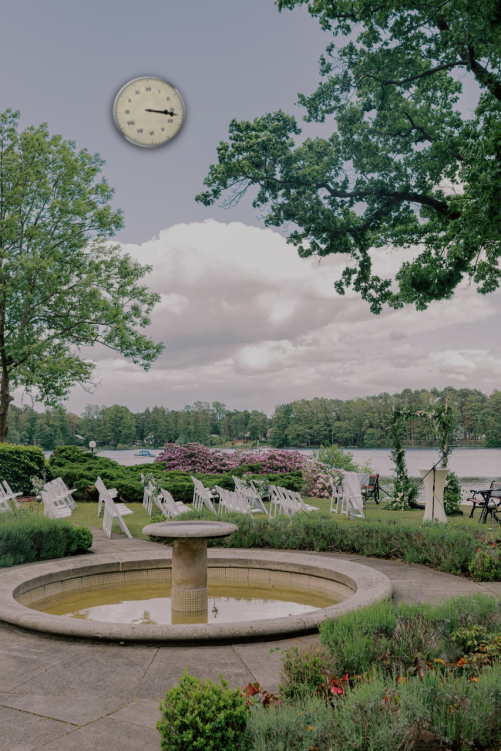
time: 3:17
